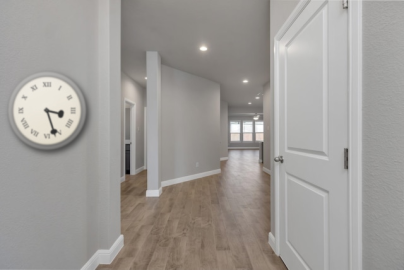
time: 3:27
